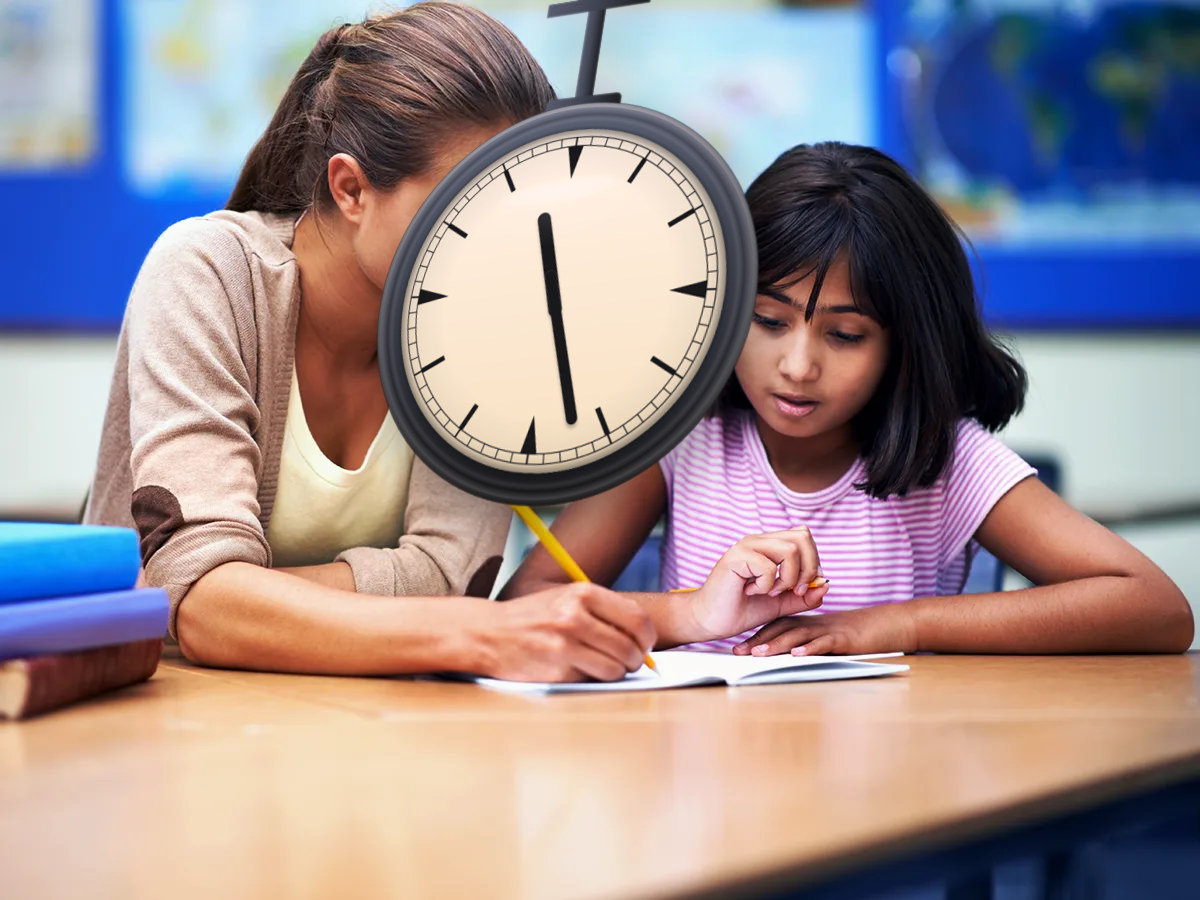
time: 11:27
